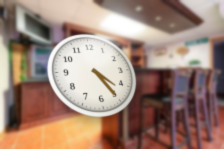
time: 4:25
